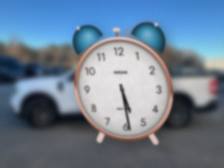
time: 5:29
